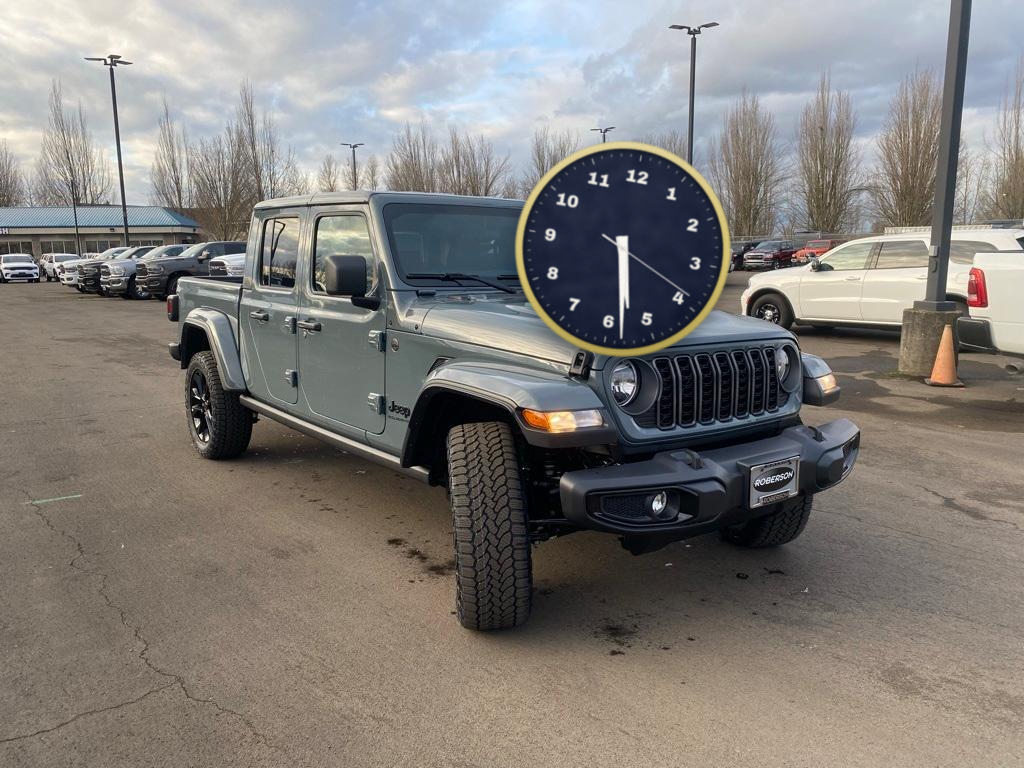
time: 5:28:19
